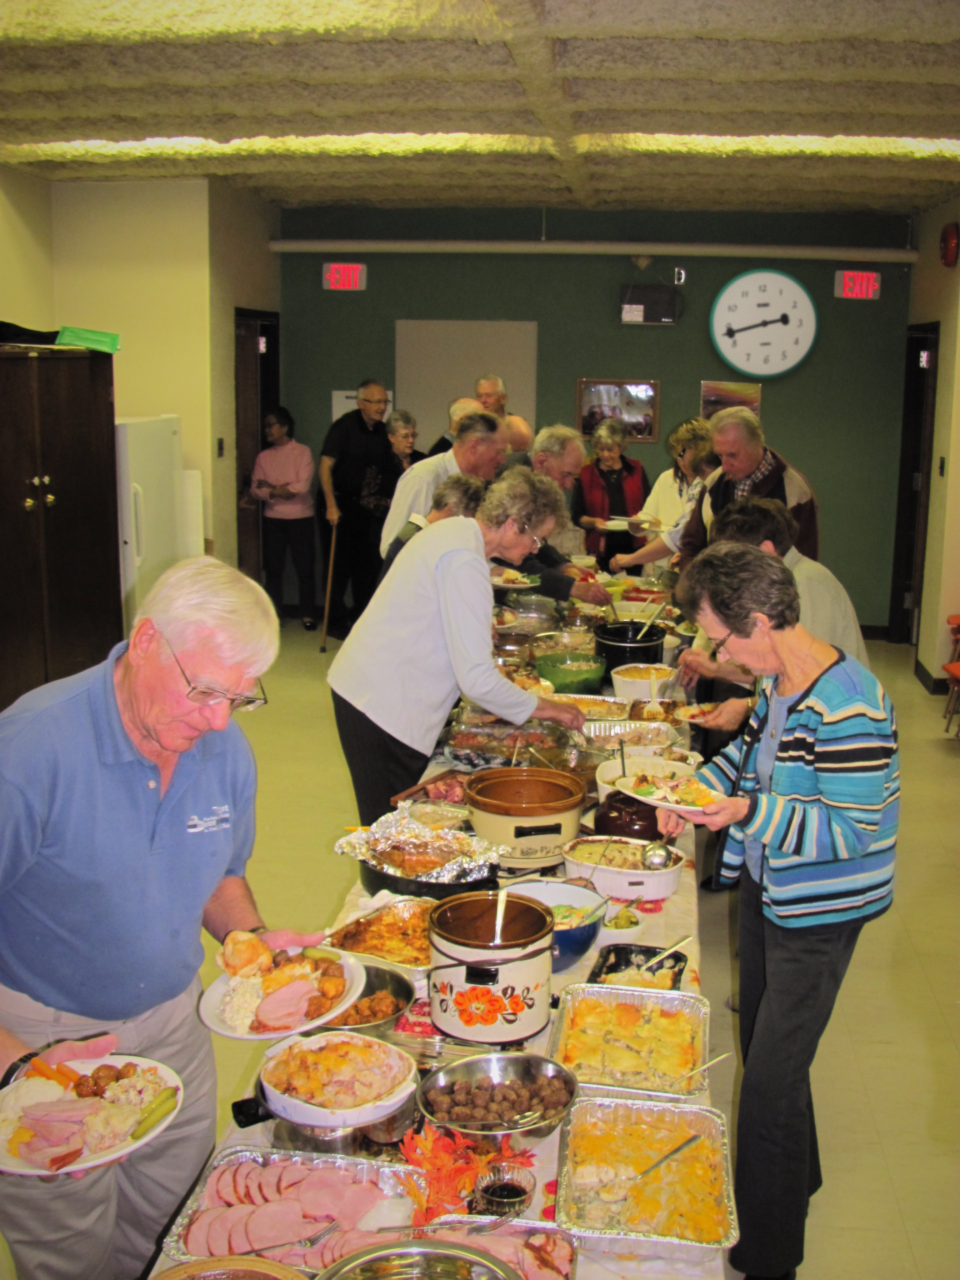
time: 2:43
